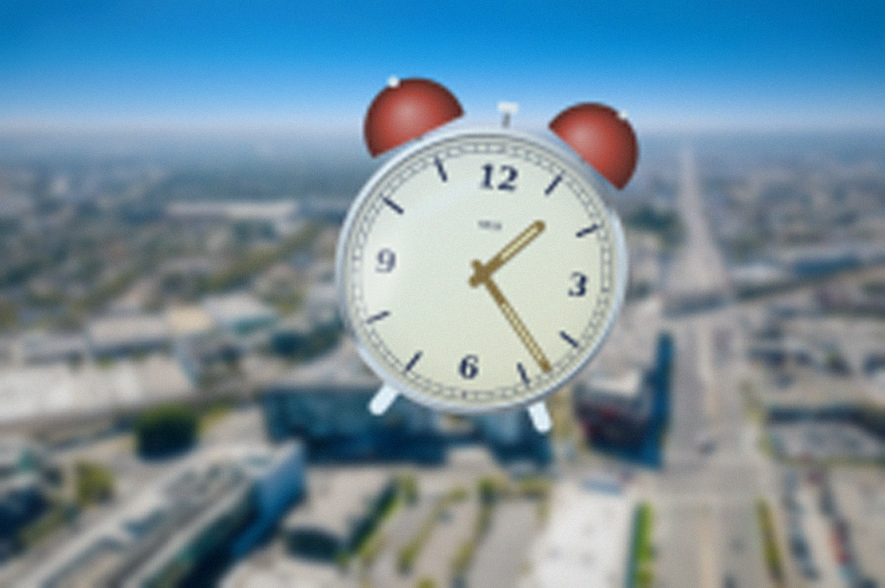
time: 1:23
